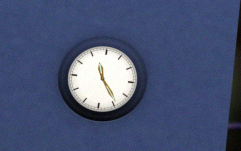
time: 11:24
